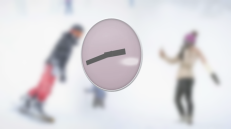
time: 2:42
